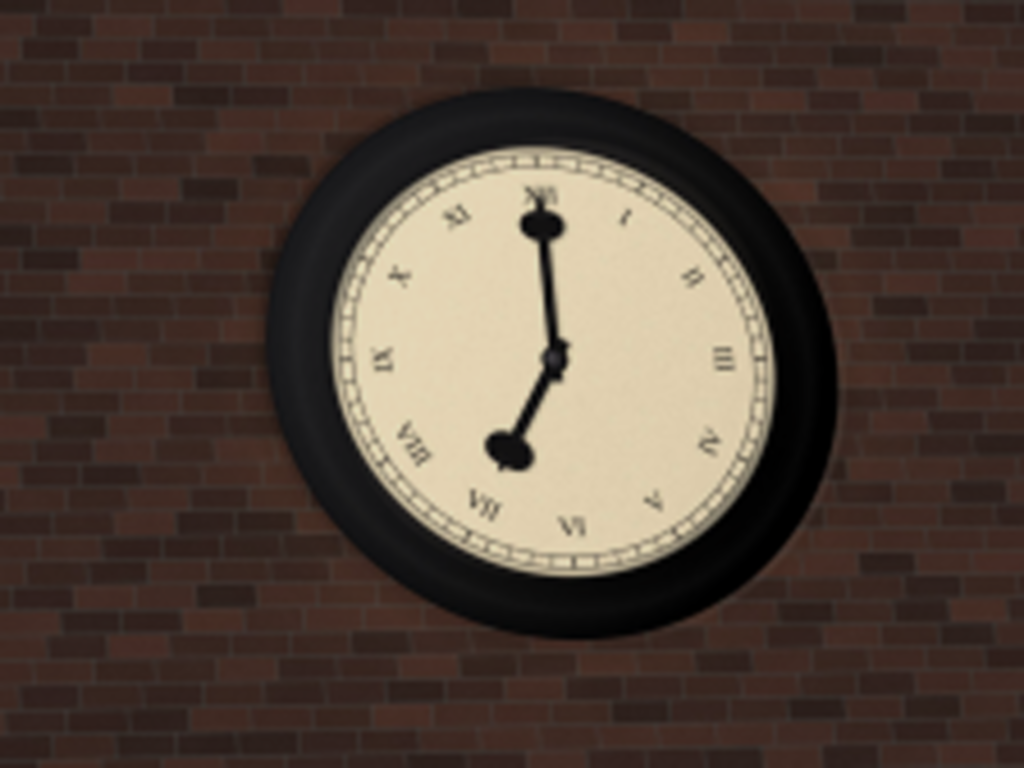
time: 7:00
